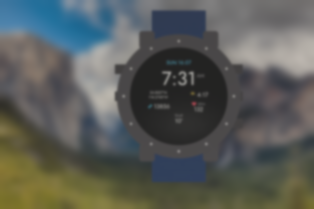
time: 7:31
